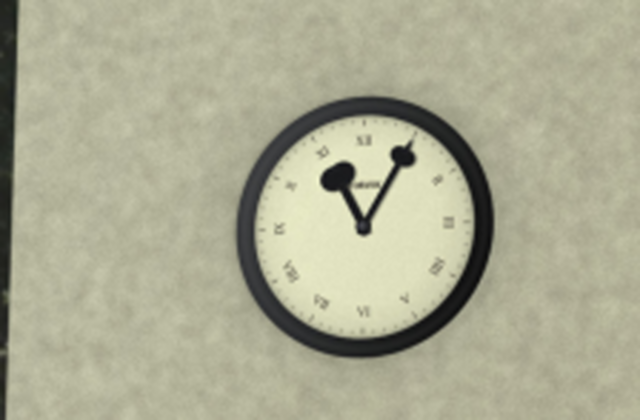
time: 11:05
